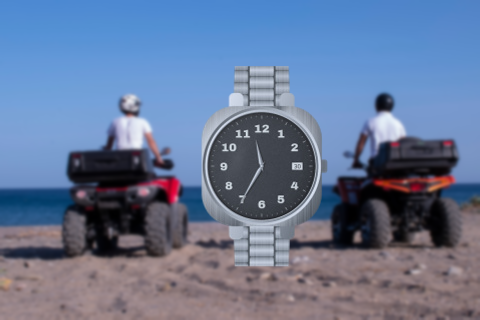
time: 11:35
